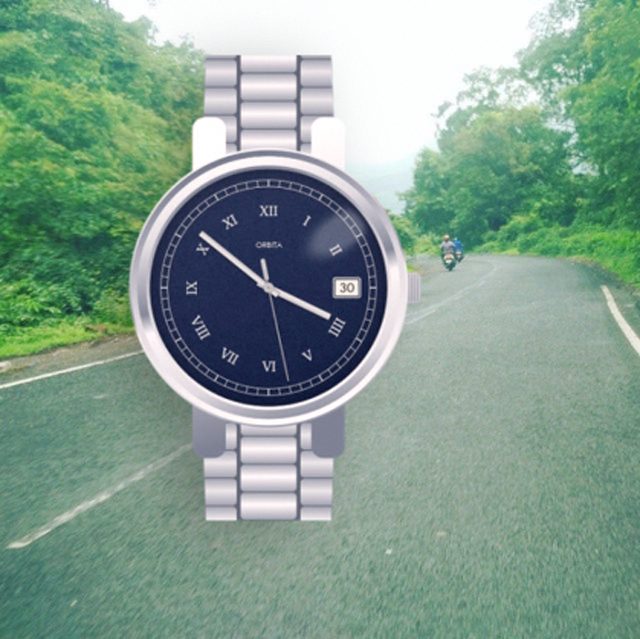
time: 3:51:28
